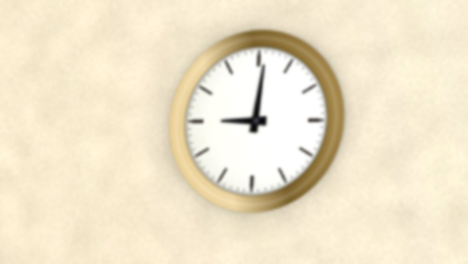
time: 9:01
